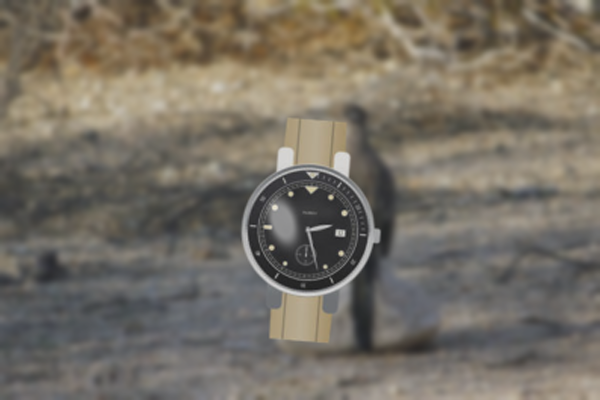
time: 2:27
